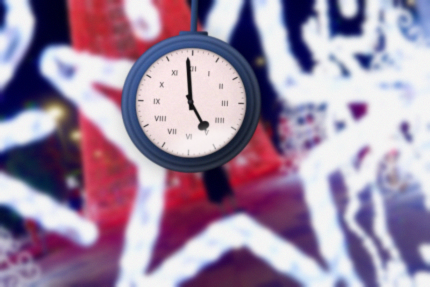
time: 4:59
